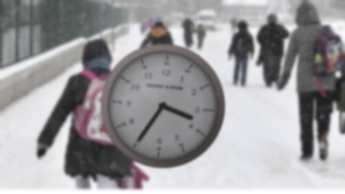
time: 3:35
